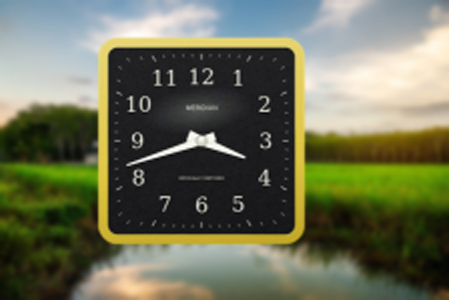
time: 3:42
